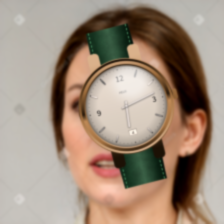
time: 6:13
